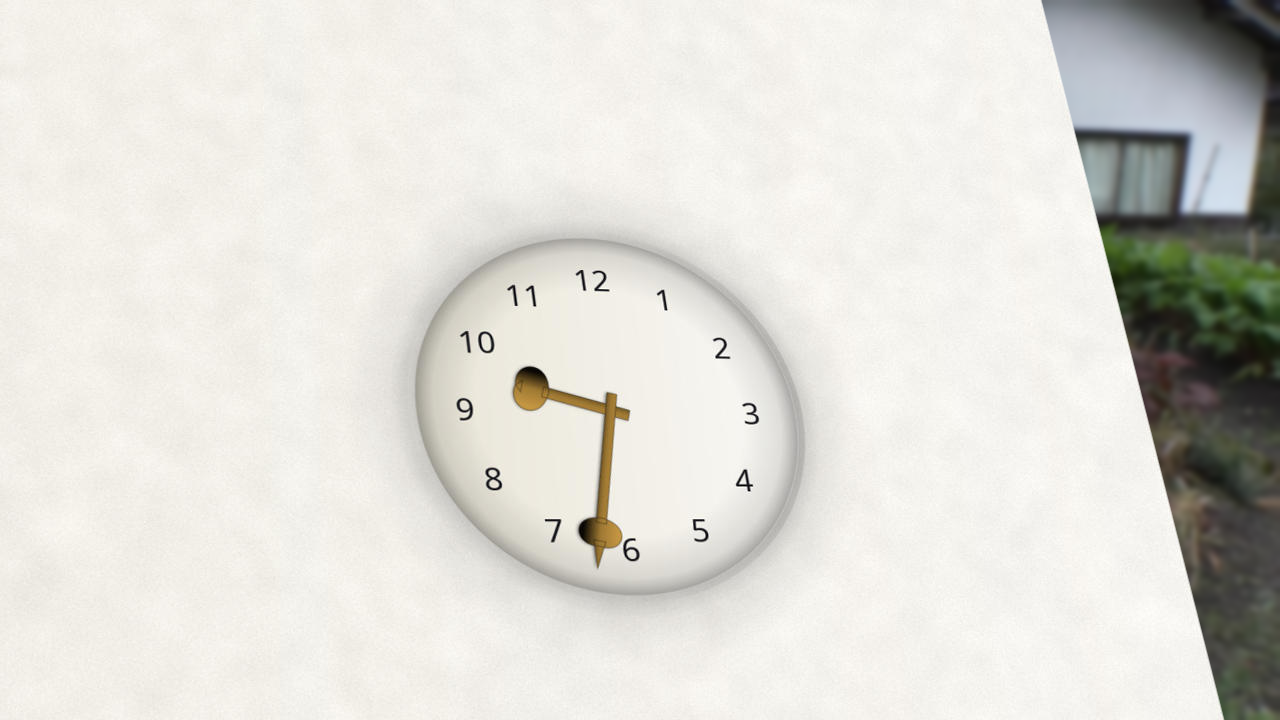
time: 9:32
